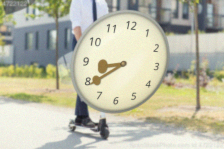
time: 8:39
